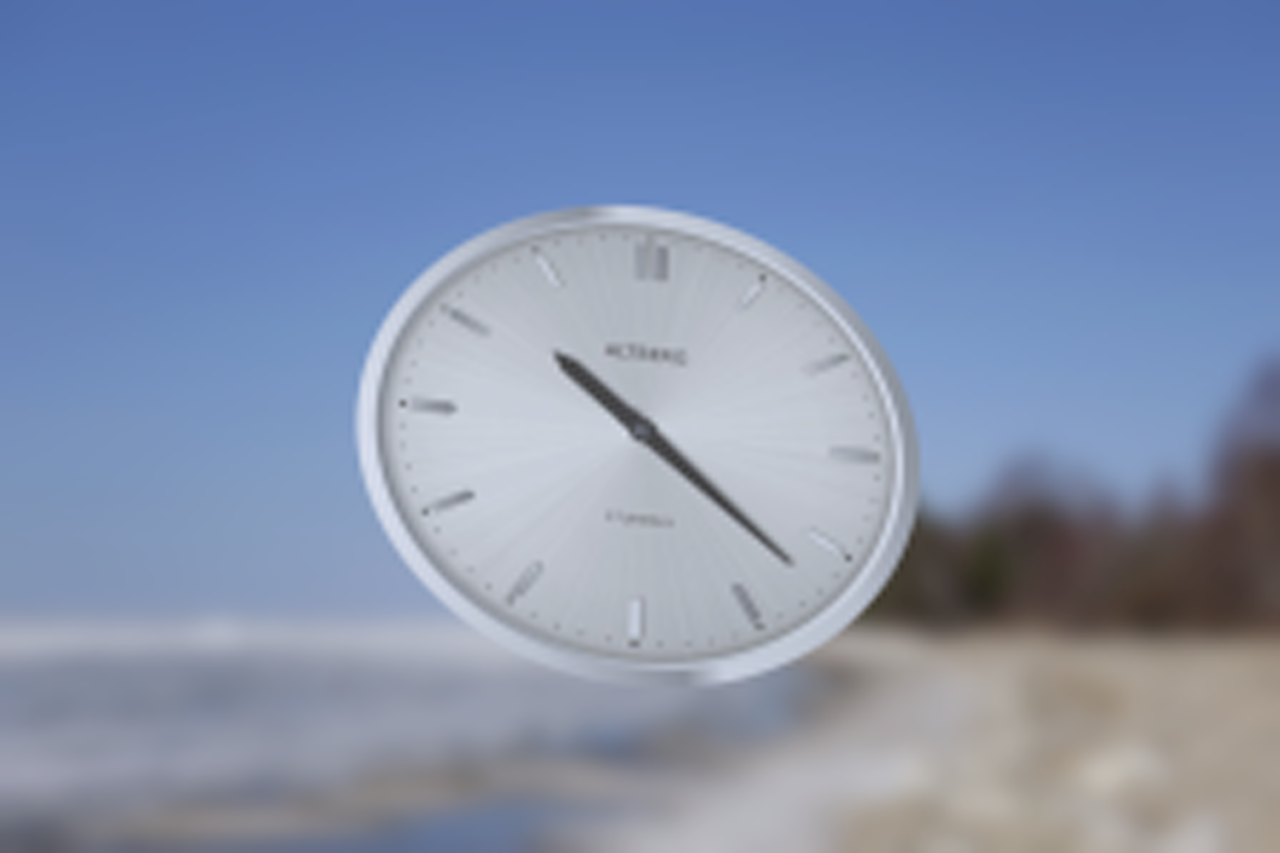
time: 10:22
